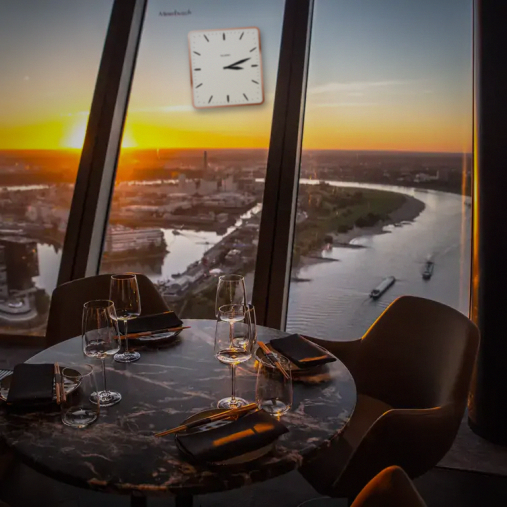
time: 3:12
